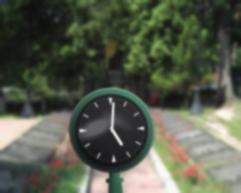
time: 5:01
